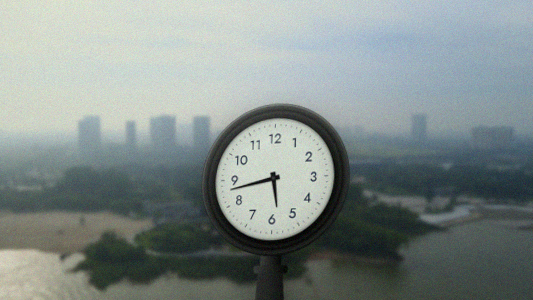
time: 5:43
